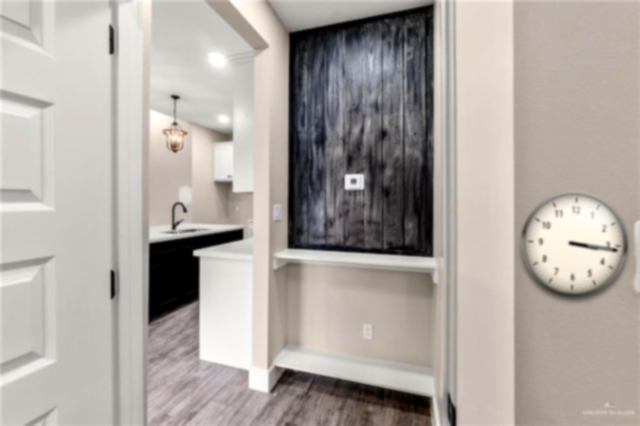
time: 3:16
